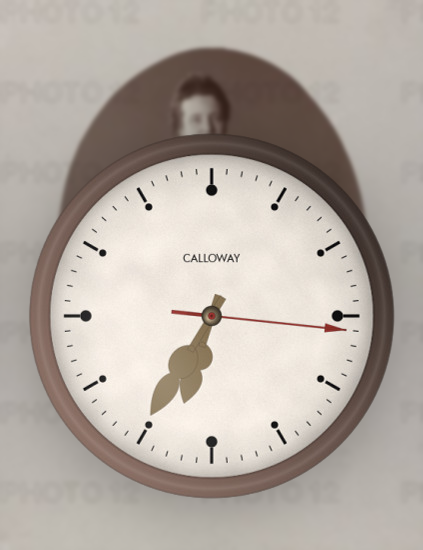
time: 6:35:16
